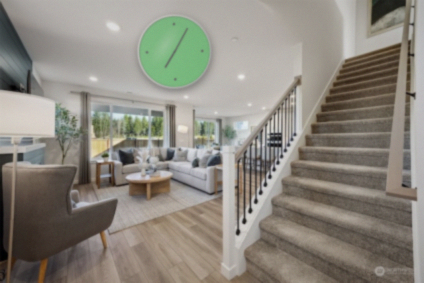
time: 7:05
